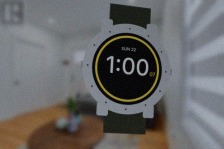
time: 1:00
